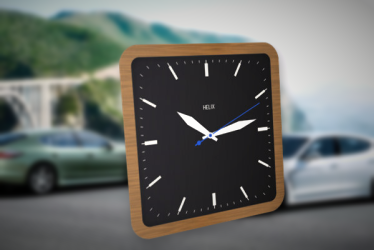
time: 10:13:11
